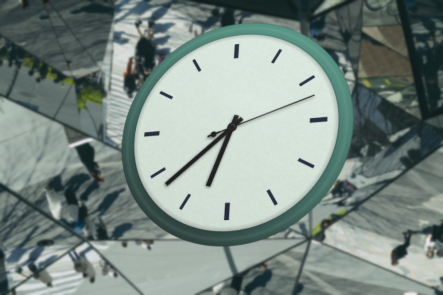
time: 6:38:12
